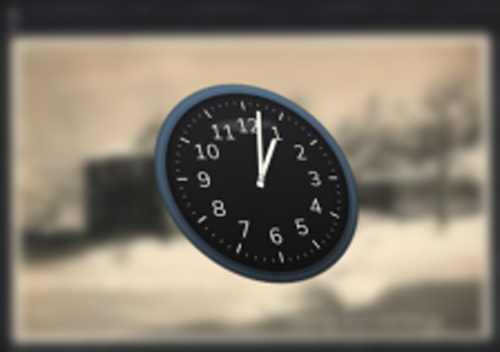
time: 1:02
